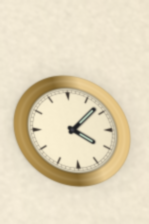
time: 4:08
